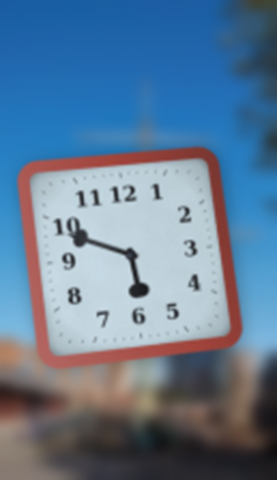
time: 5:49
